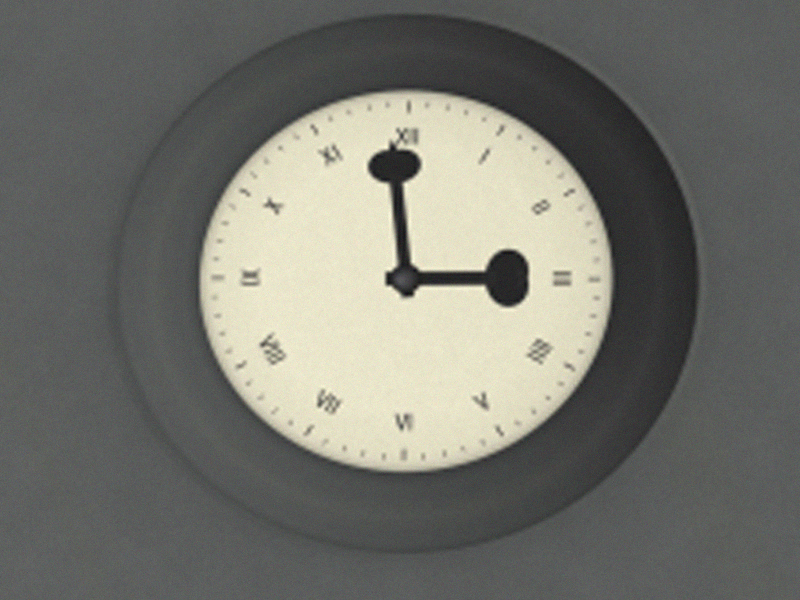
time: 2:59
